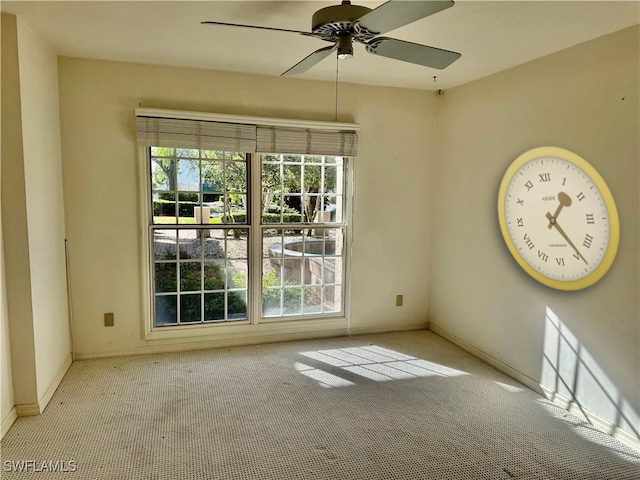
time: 1:24
